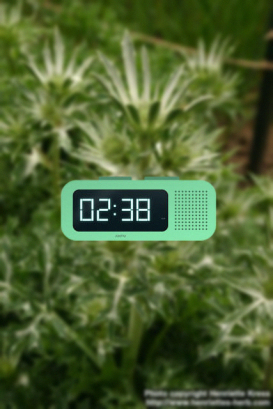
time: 2:38
